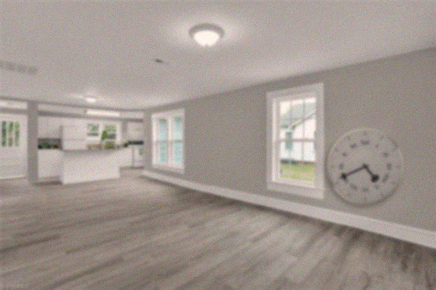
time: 4:41
